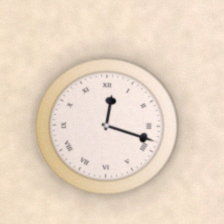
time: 12:18
